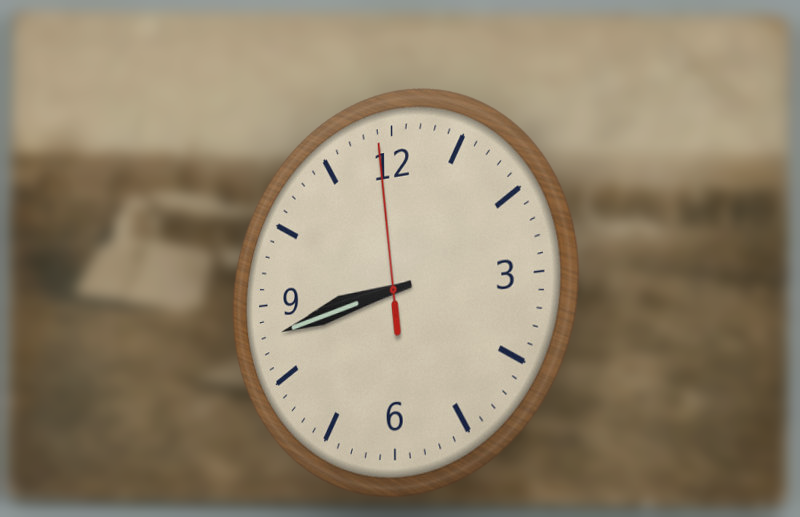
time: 8:42:59
